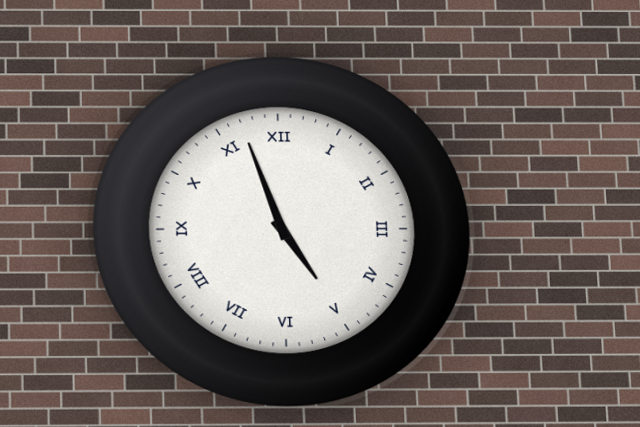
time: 4:57
